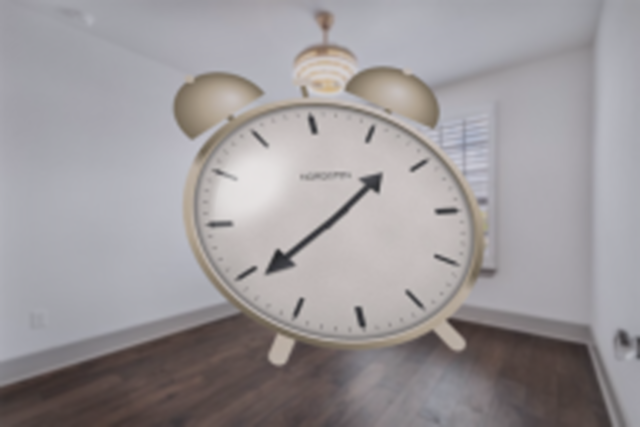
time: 1:39
